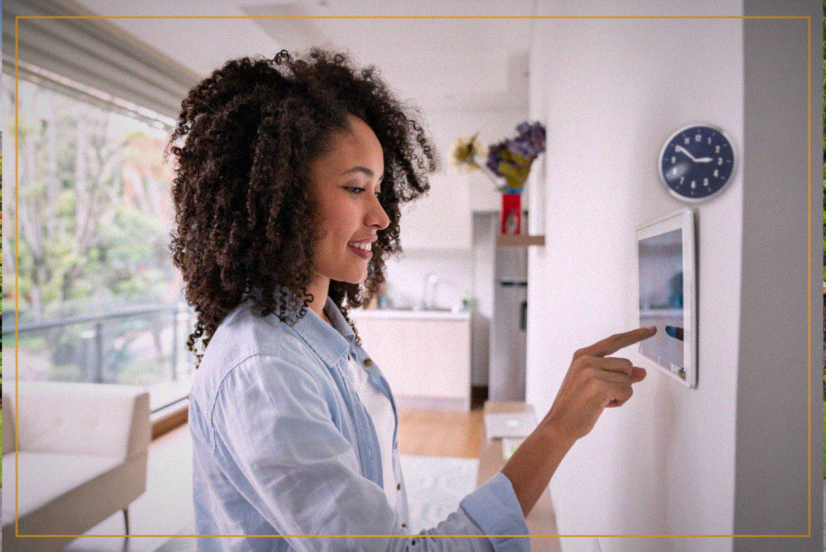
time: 2:51
